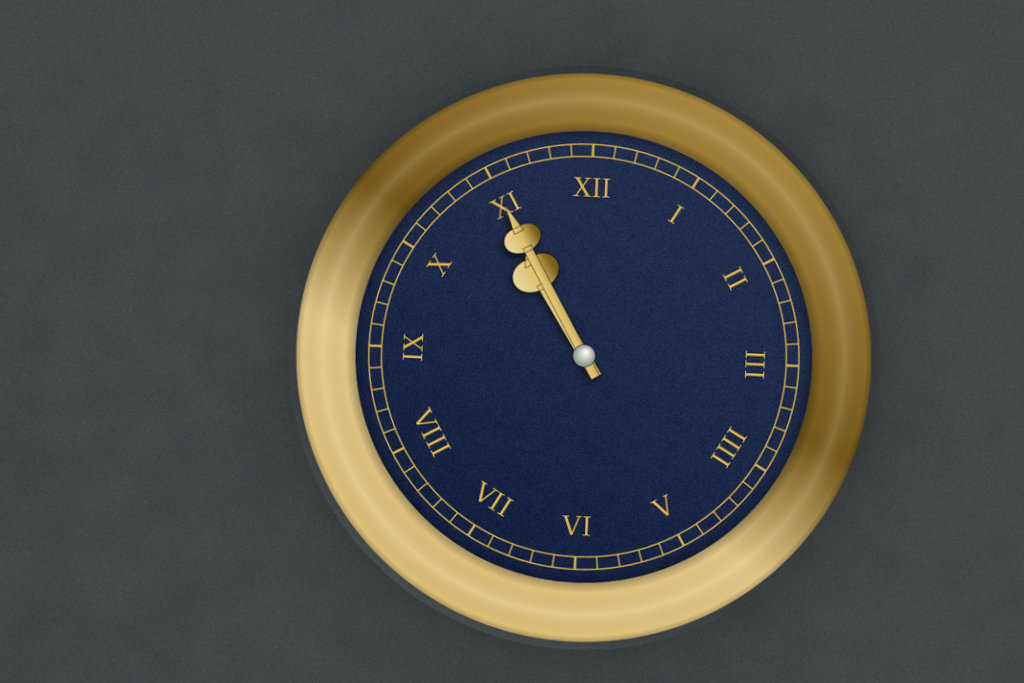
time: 10:55
